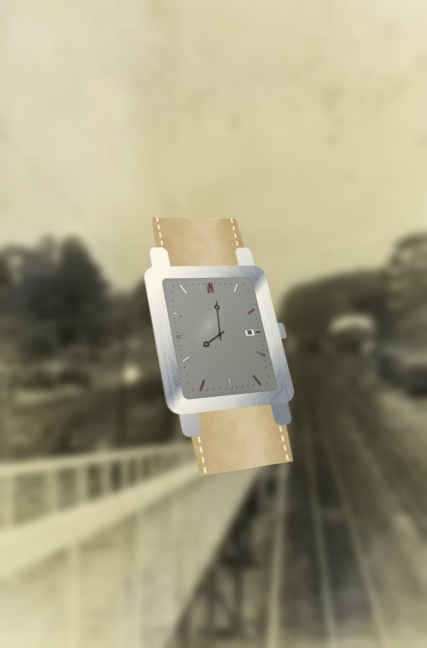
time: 8:01
